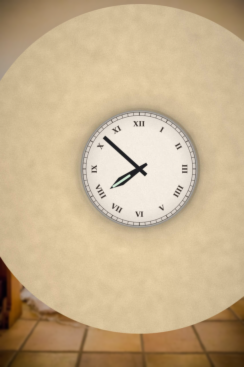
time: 7:52
